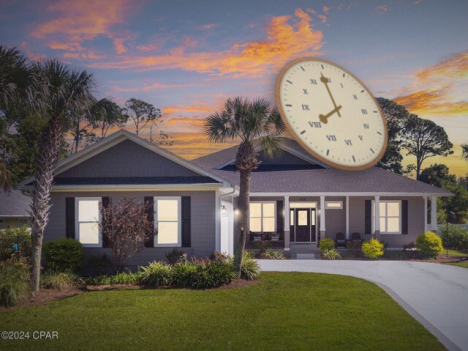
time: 7:59
